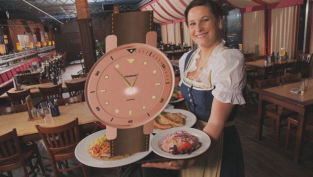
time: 12:54
